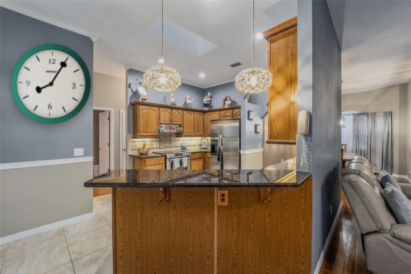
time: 8:05
